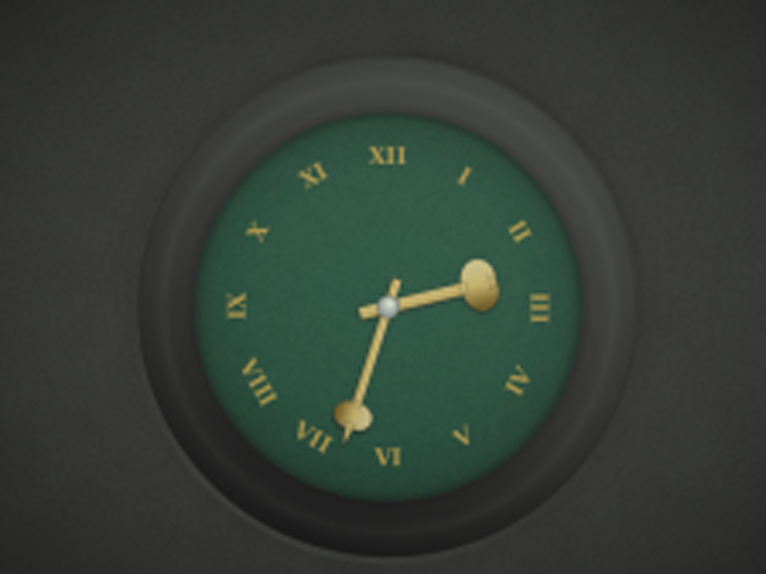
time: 2:33
